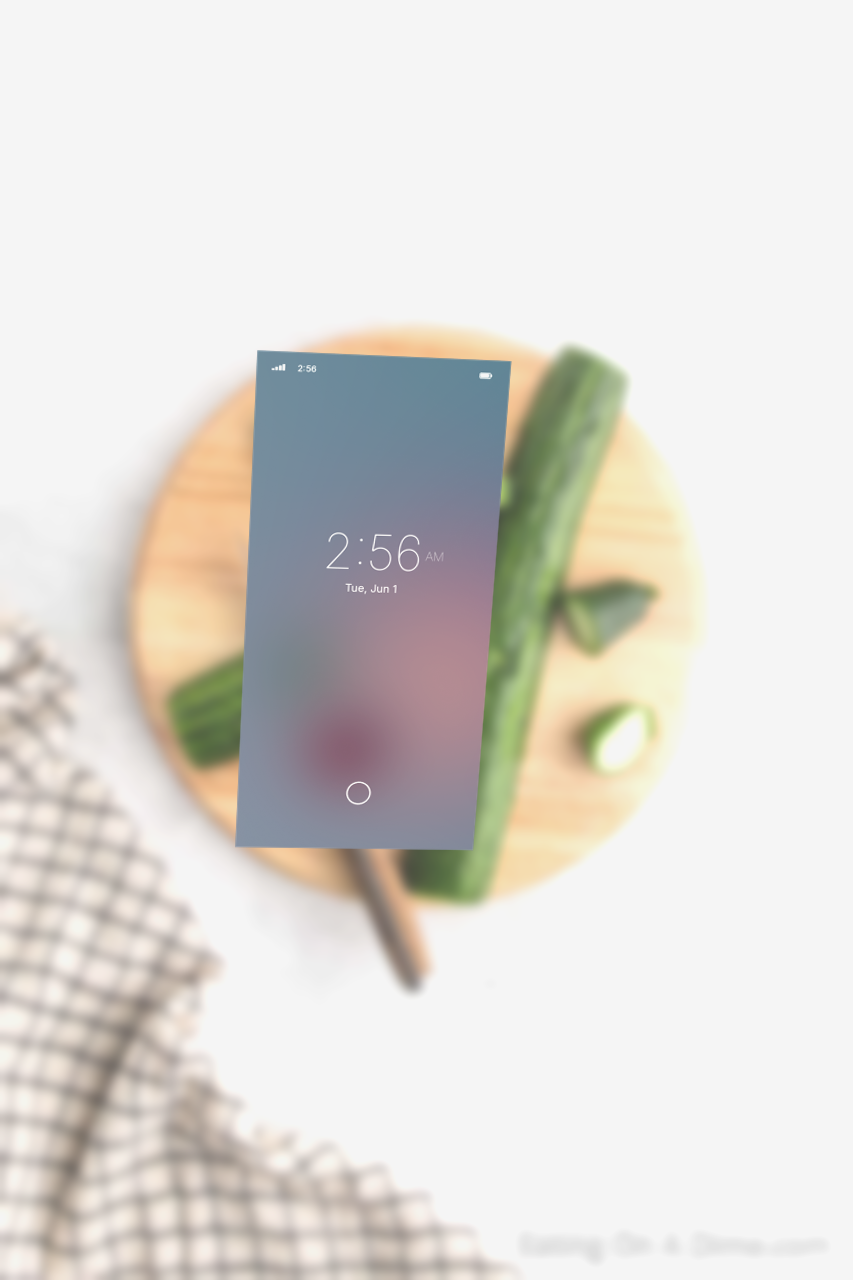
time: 2:56
